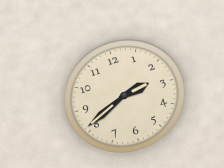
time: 2:41
